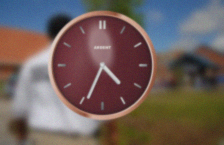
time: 4:34
